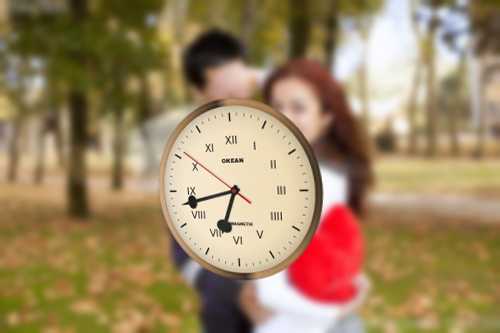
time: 6:42:51
